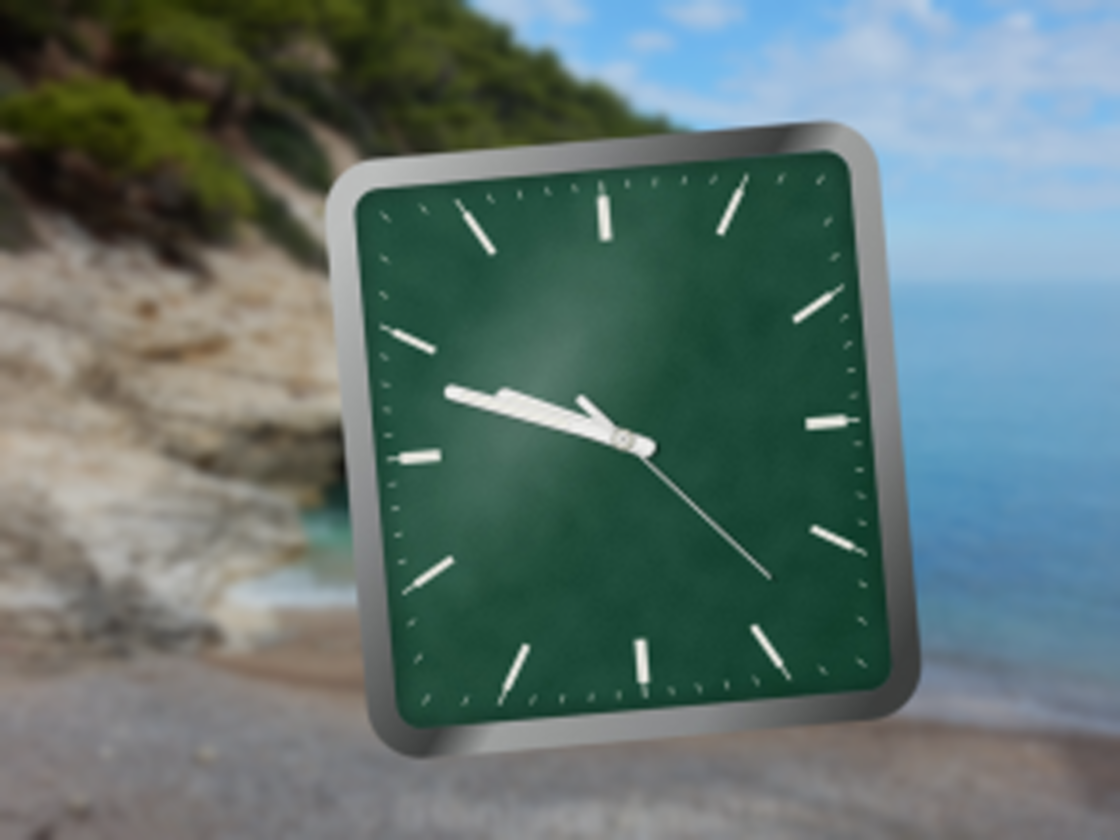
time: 9:48:23
